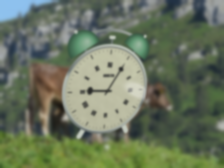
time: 9:05
